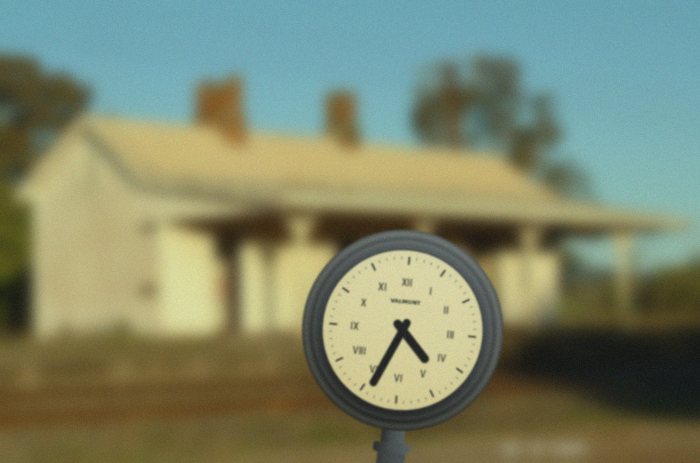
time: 4:34
